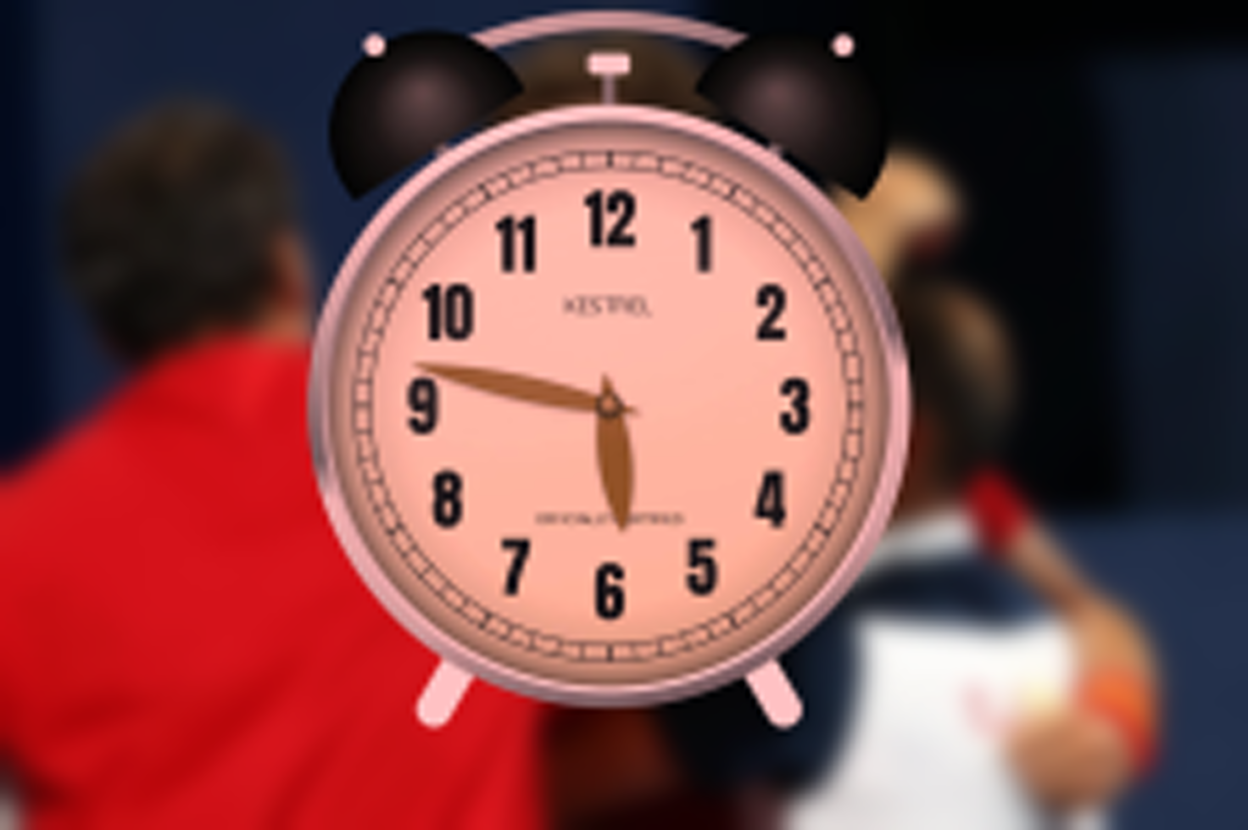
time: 5:47
